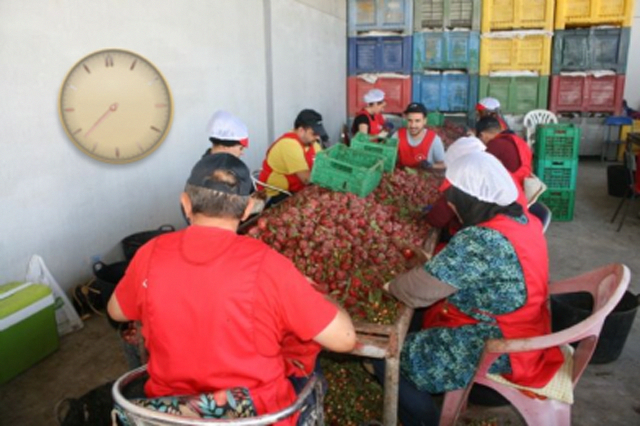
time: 7:38
